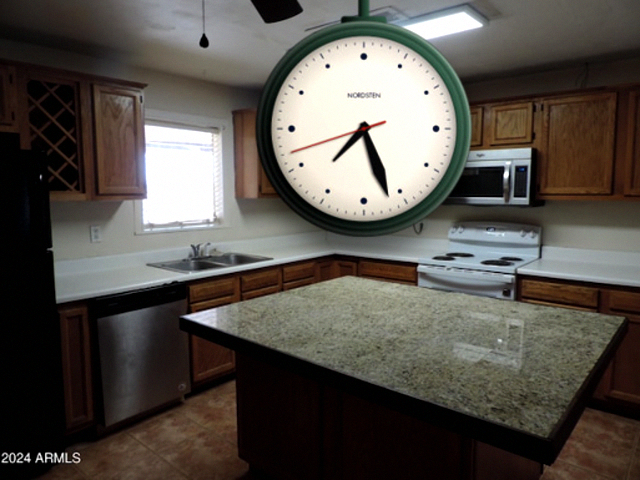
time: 7:26:42
